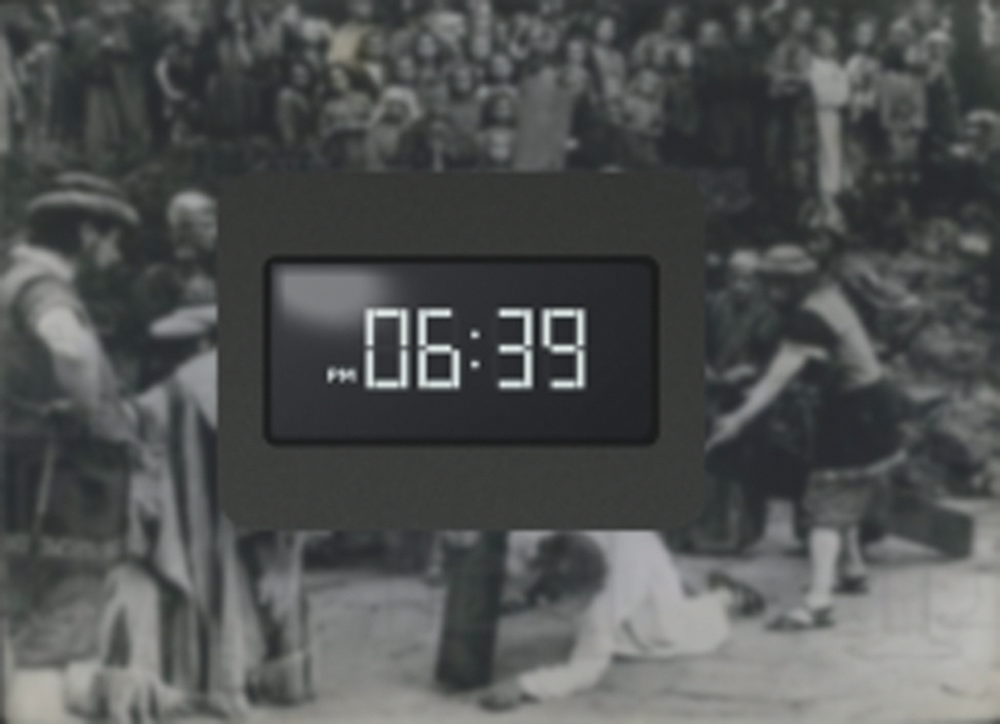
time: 6:39
